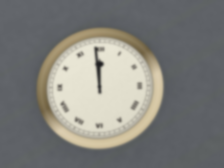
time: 11:59
